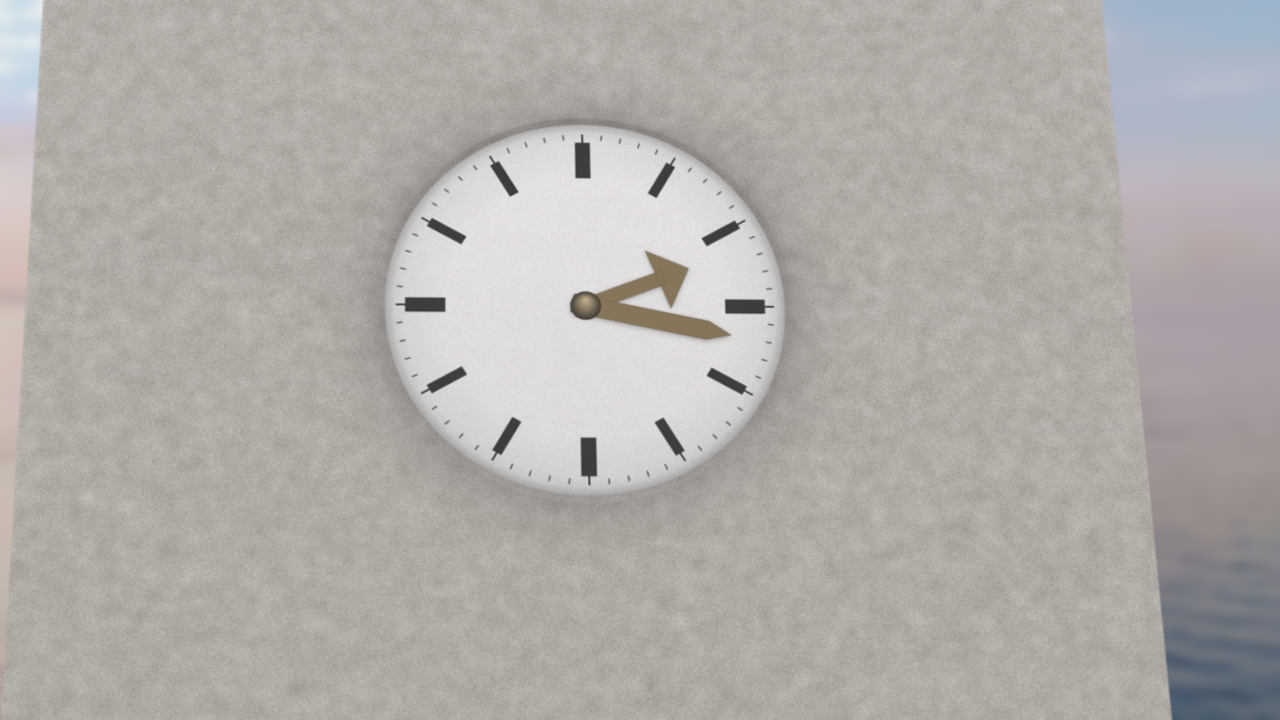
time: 2:17
